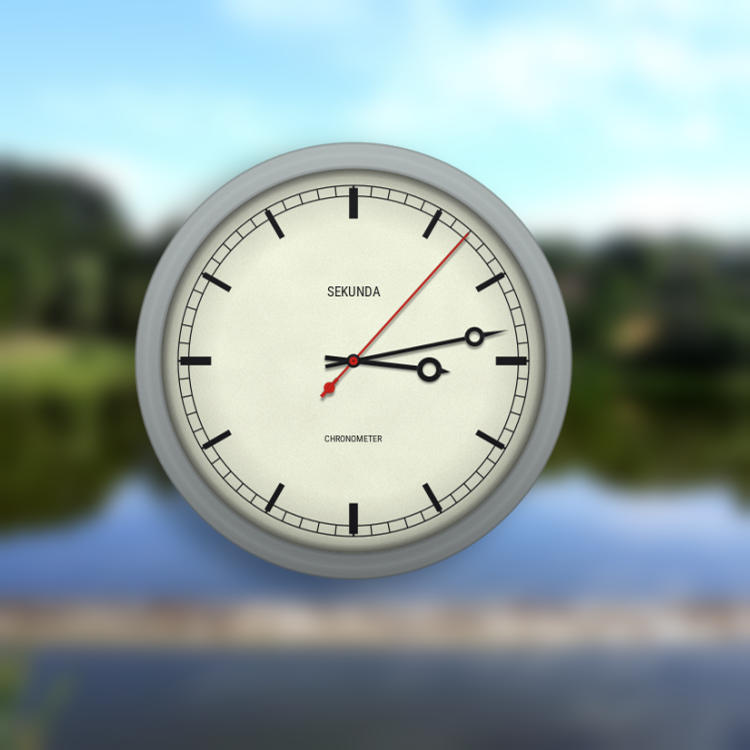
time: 3:13:07
